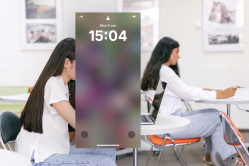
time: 15:04
